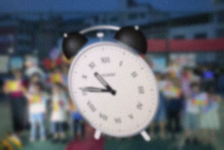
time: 10:46
